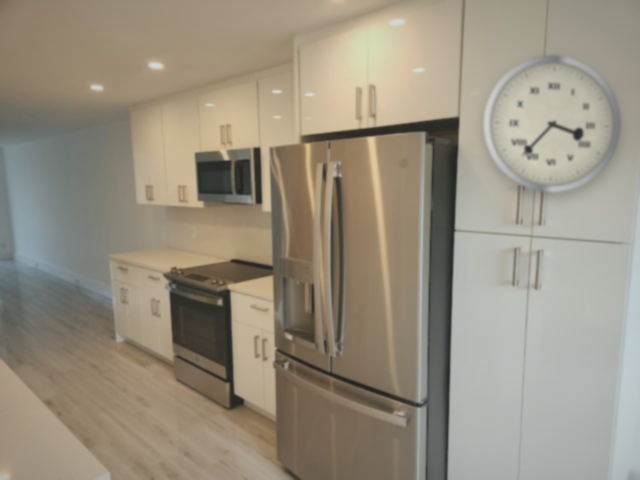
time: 3:37
